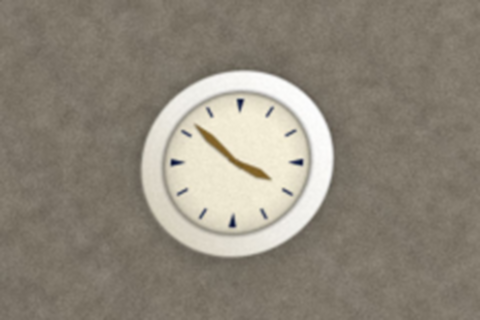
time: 3:52
